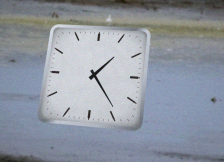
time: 1:24
